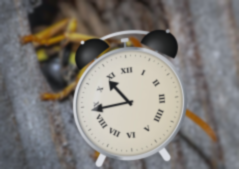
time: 10:44
